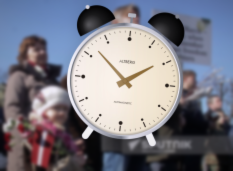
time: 1:52
